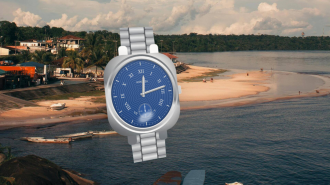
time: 12:13
